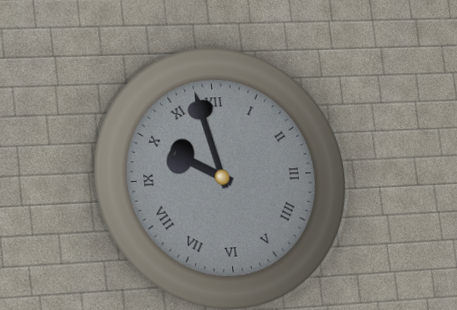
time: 9:58
